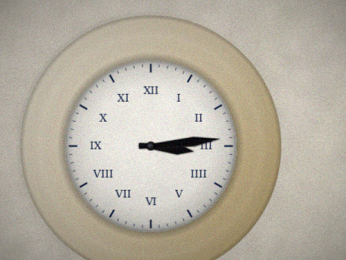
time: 3:14
